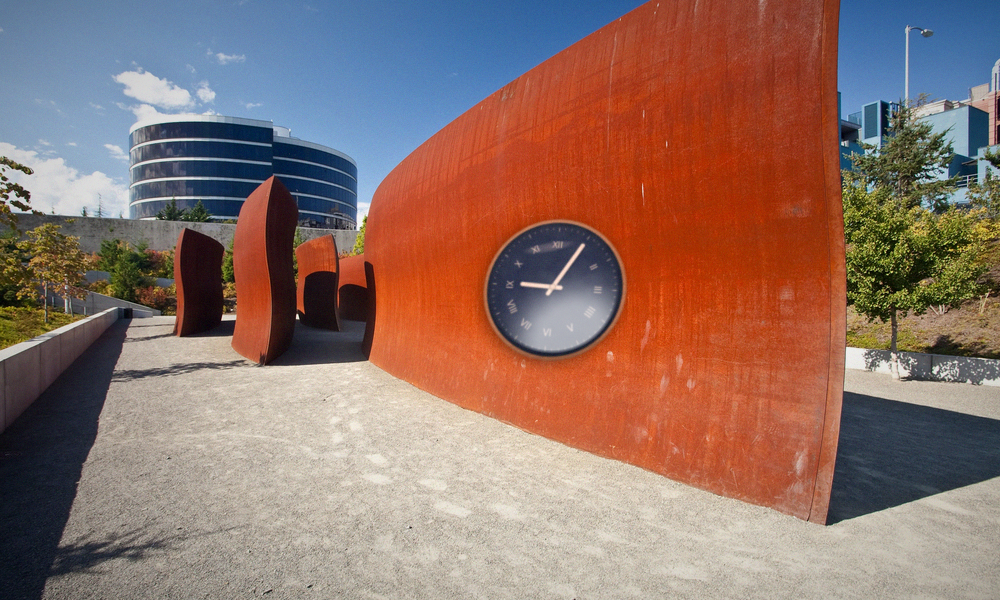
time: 9:05
